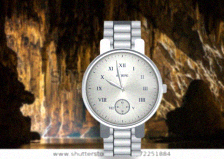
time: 9:58
